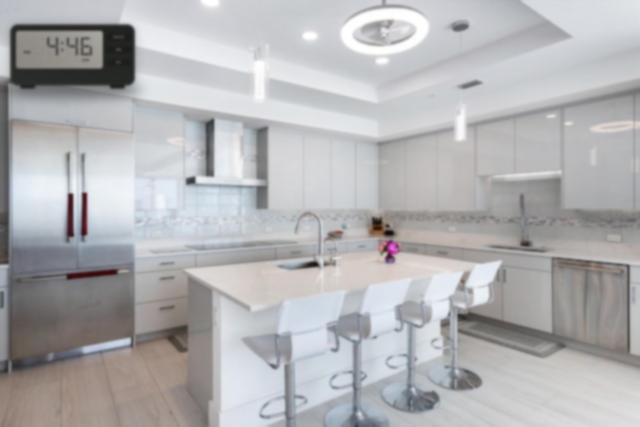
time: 4:46
